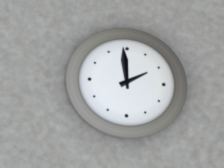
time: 1:59
